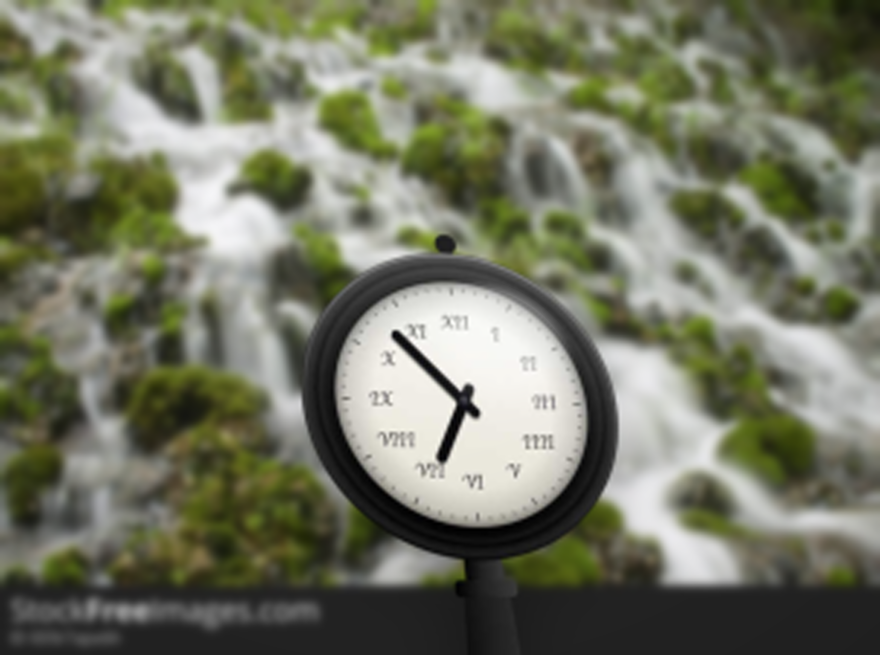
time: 6:53
